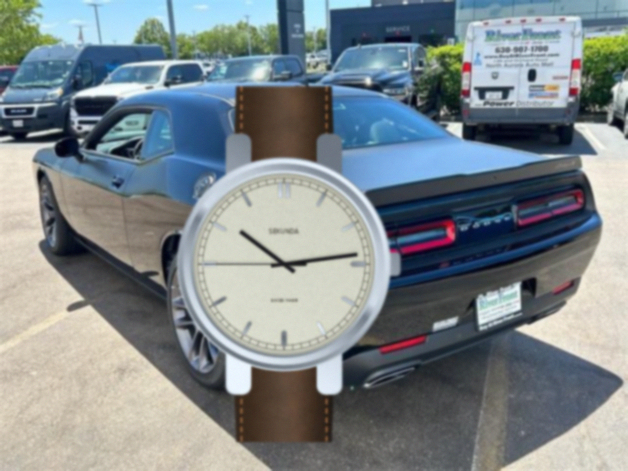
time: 10:13:45
